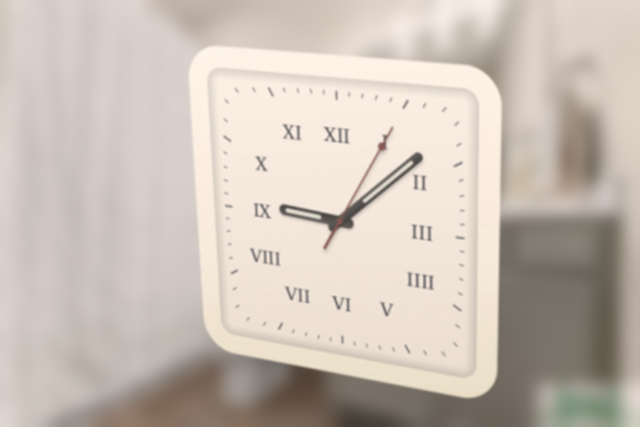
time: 9:08:05
